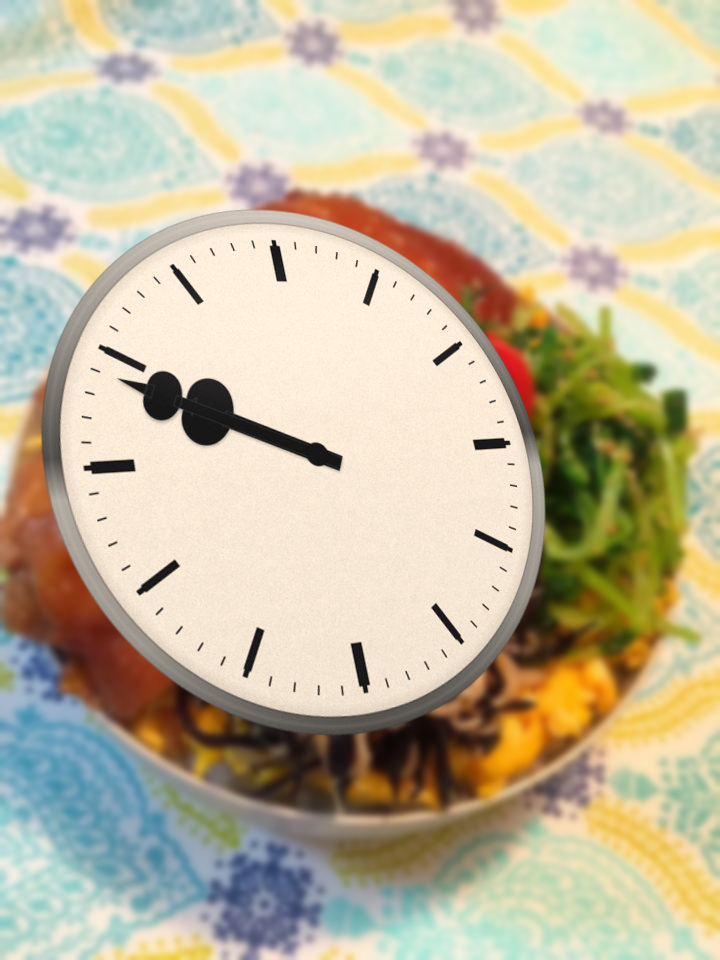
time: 9:49
